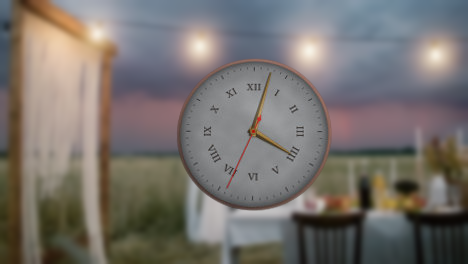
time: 4:02:34
